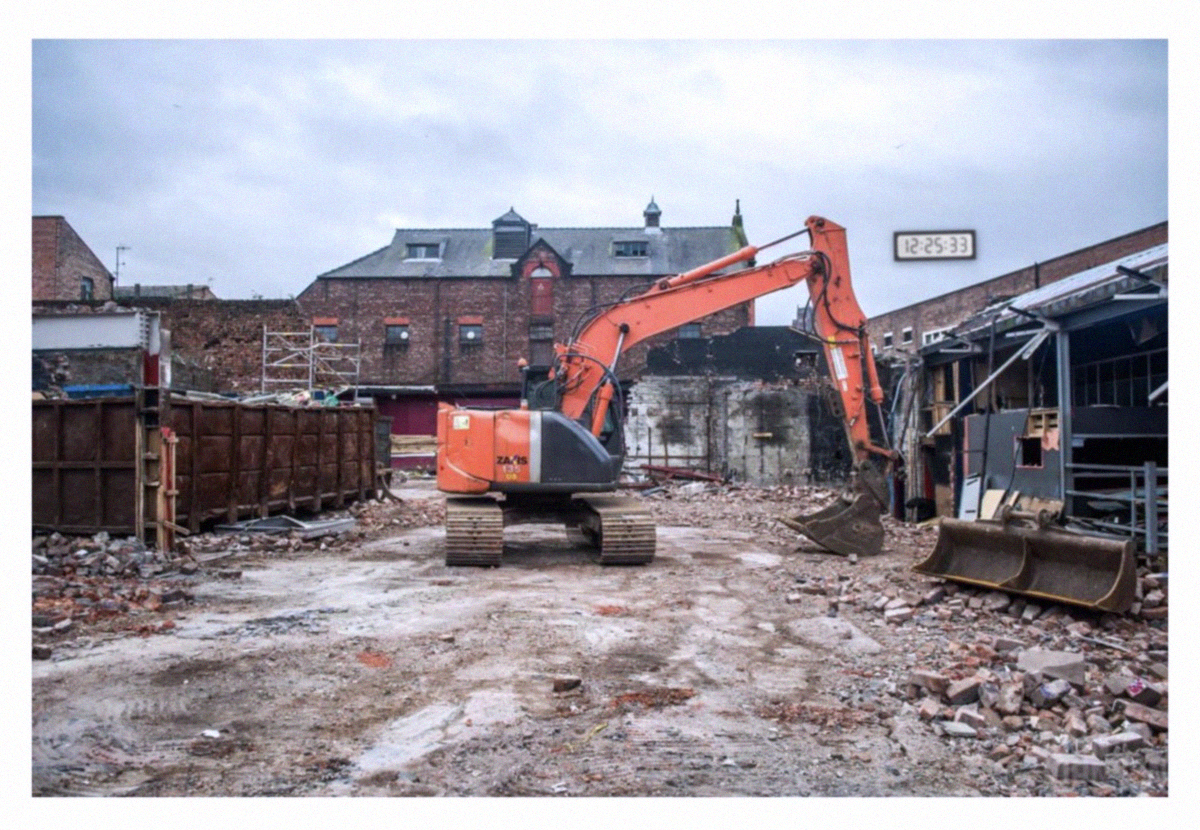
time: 12:25:33
